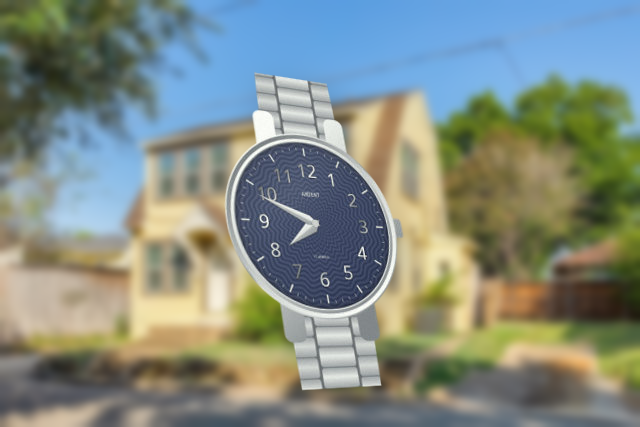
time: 7:49
